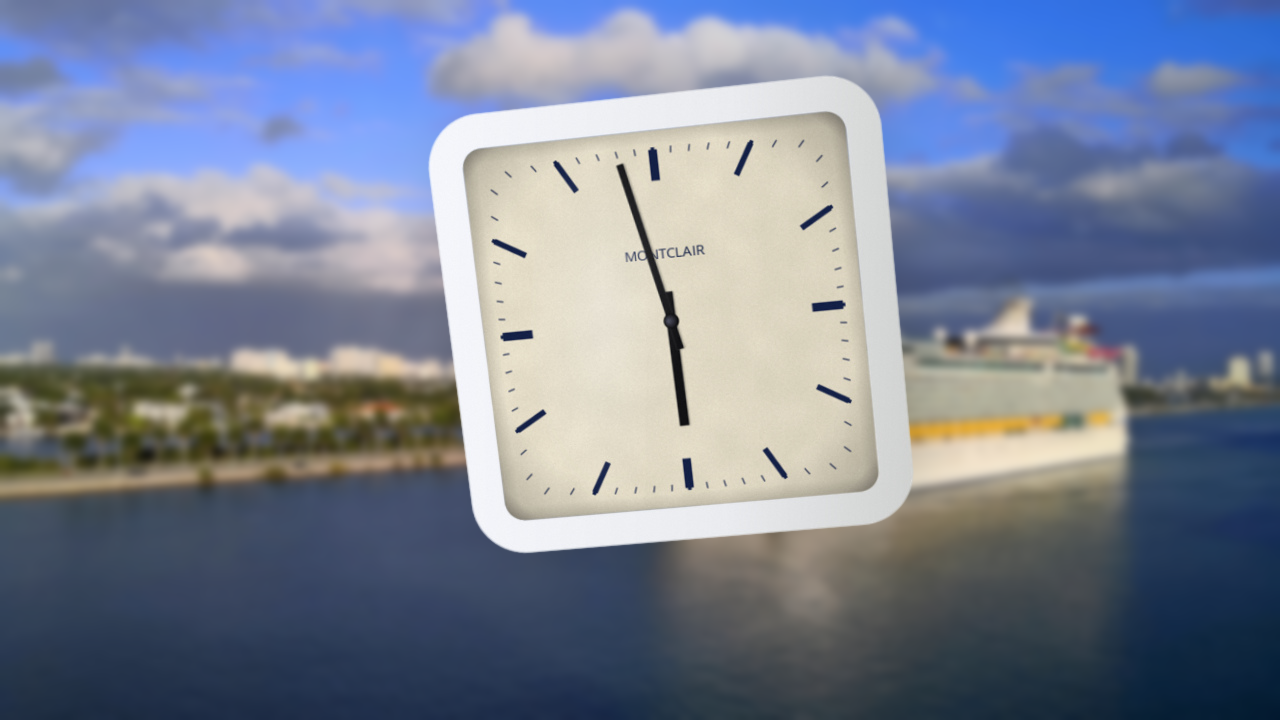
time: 5:58
